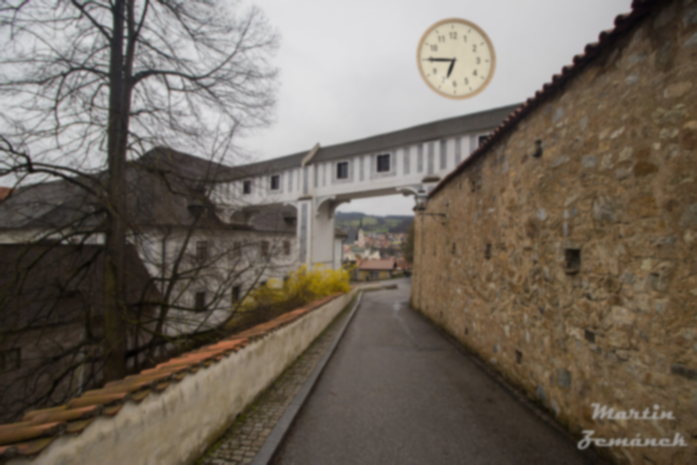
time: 6:45
